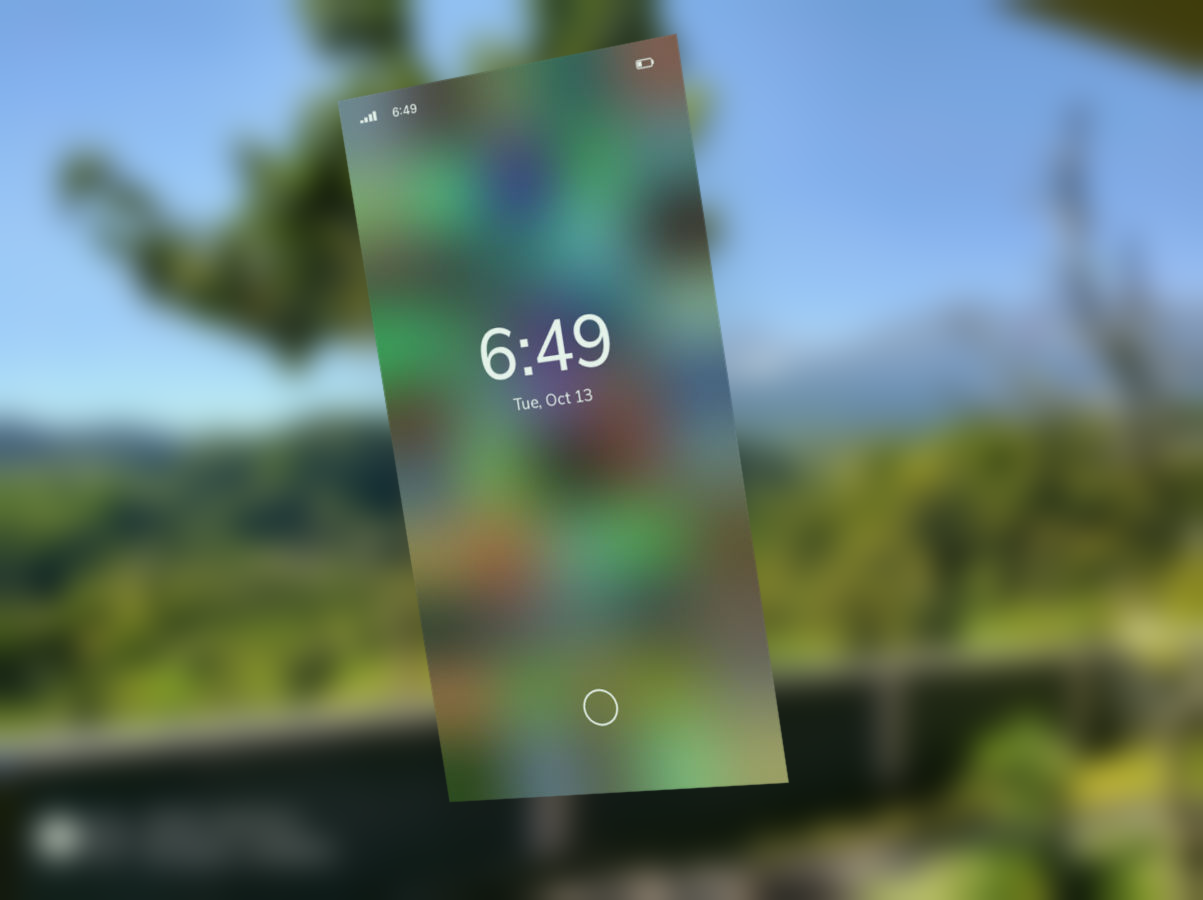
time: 6:49
